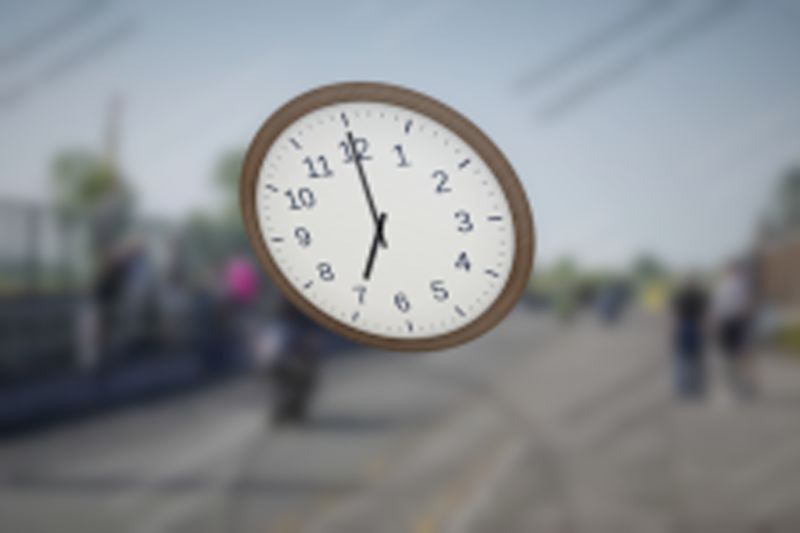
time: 7:00
